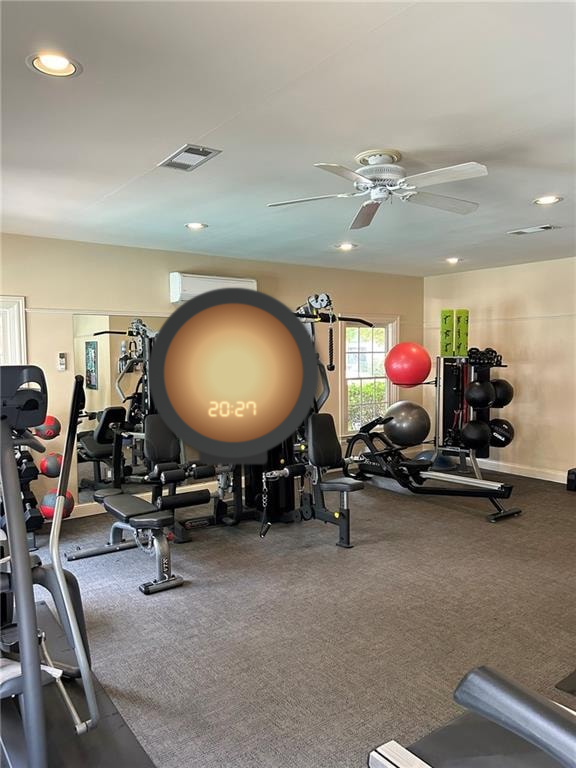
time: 20:27
